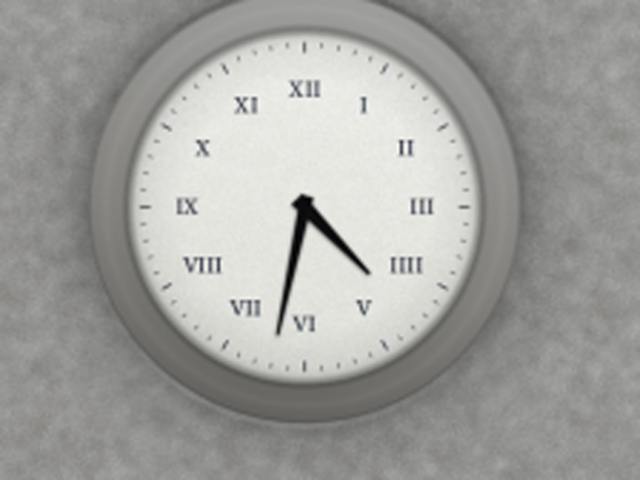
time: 4:32
